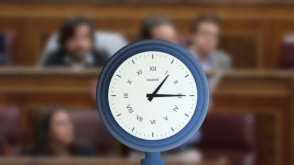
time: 1:15
